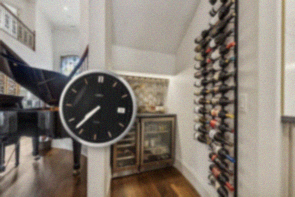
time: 7:37
